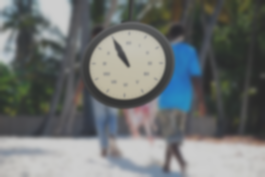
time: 10:55
